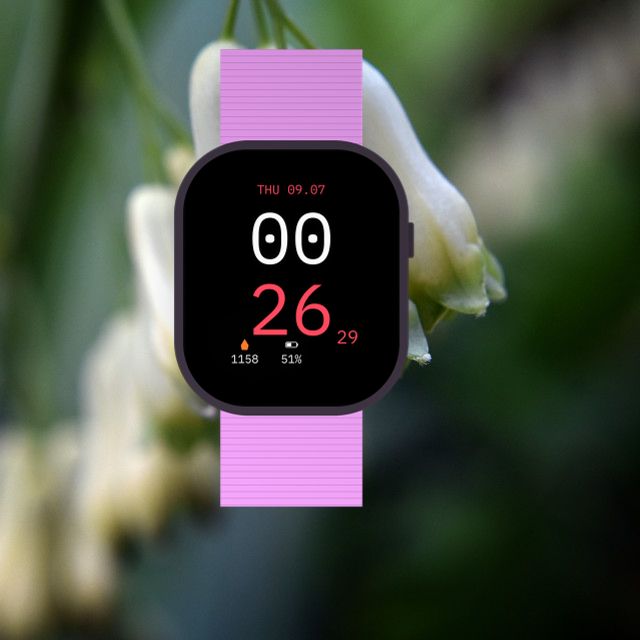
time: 0:26:29
